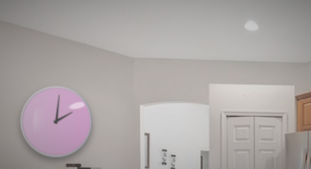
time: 2:01
